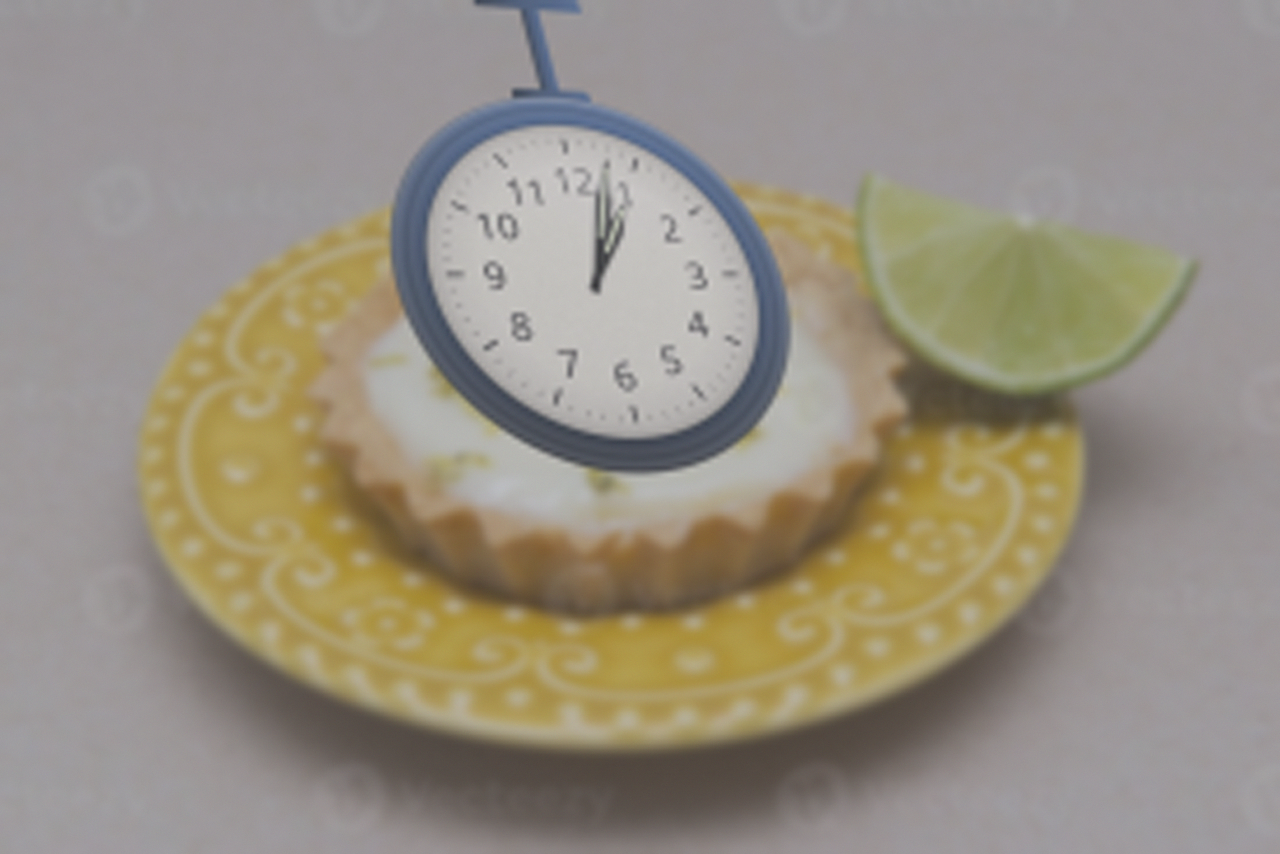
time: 1:03
